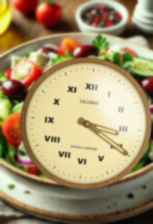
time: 3:20
